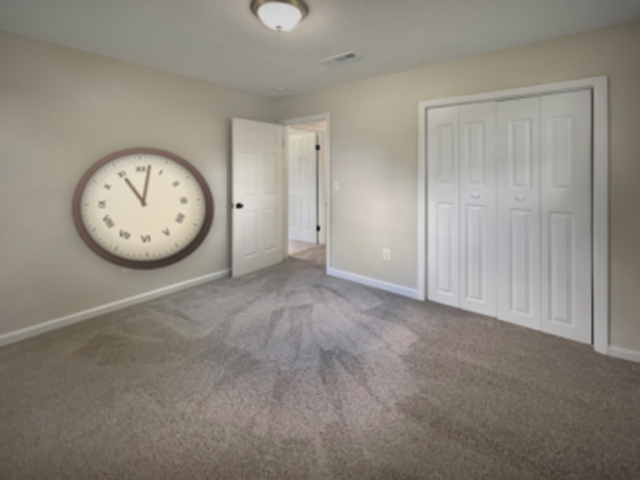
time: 11:02
